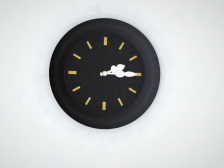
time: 2:15
